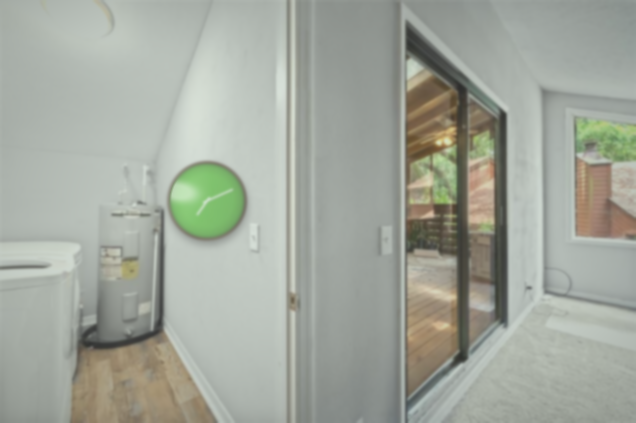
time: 7:11
